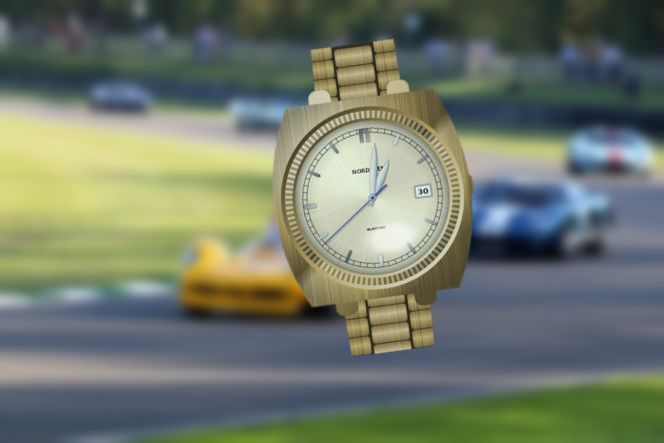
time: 1:01:39
